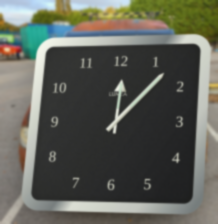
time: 12:07
